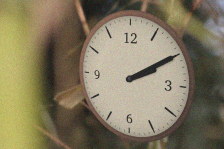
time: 2:10
